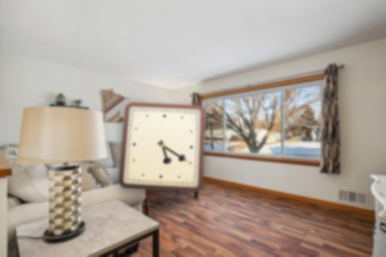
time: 5:20
